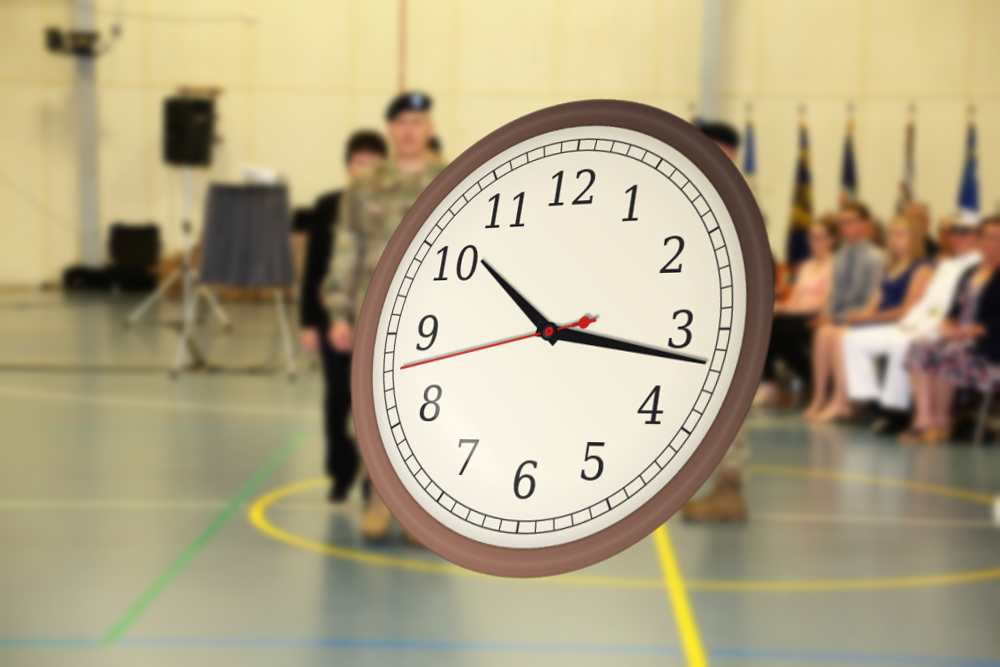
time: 10:16:43
